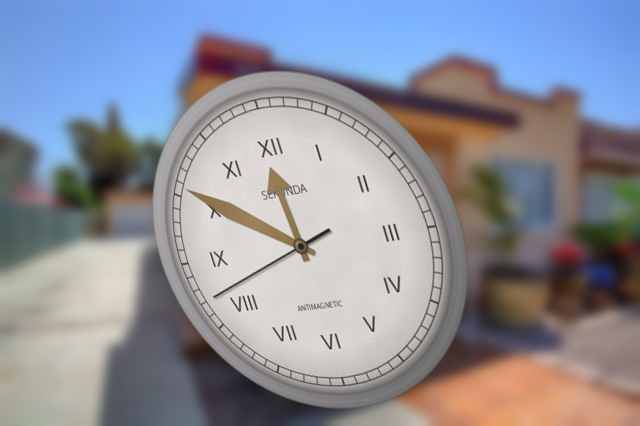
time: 11:50:42
